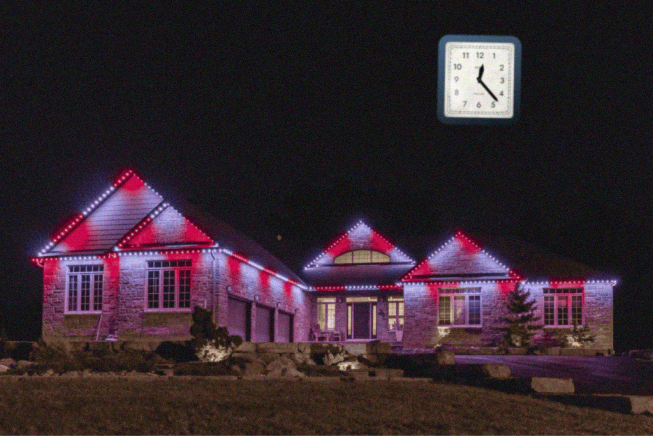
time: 12:23
